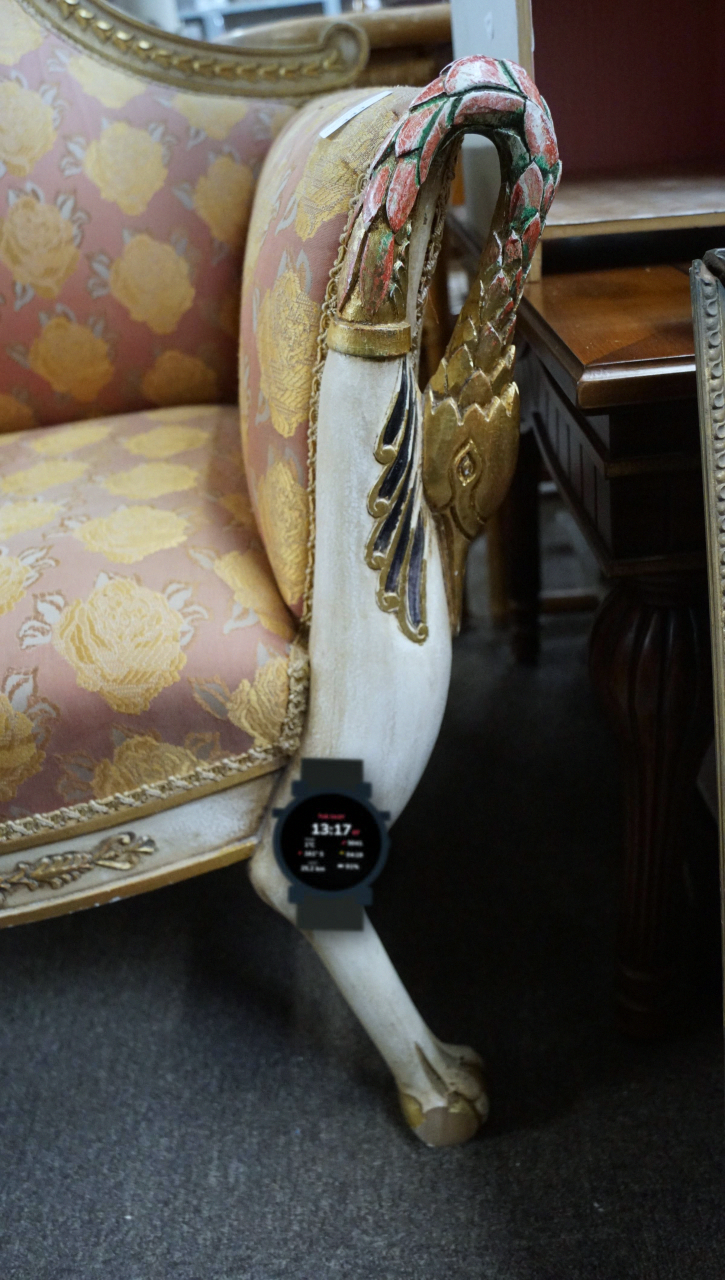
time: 13:17
